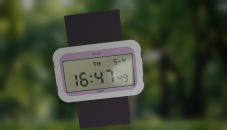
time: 16:47:49
